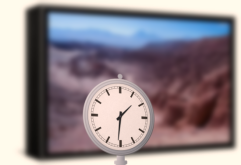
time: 1:31
